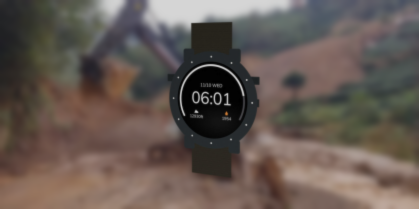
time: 6:01
